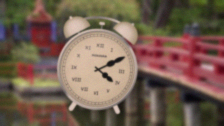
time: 4:10
